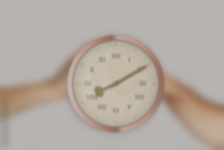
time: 8:10
